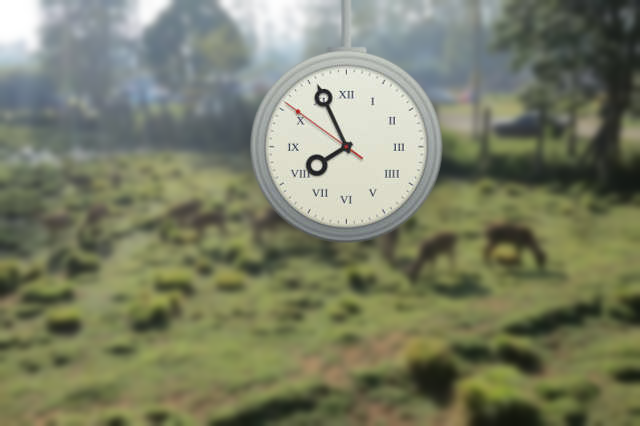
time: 7:55:51
